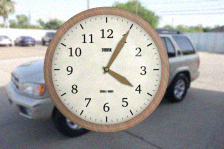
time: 4:05
